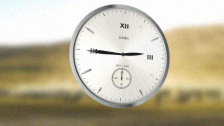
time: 2:45
